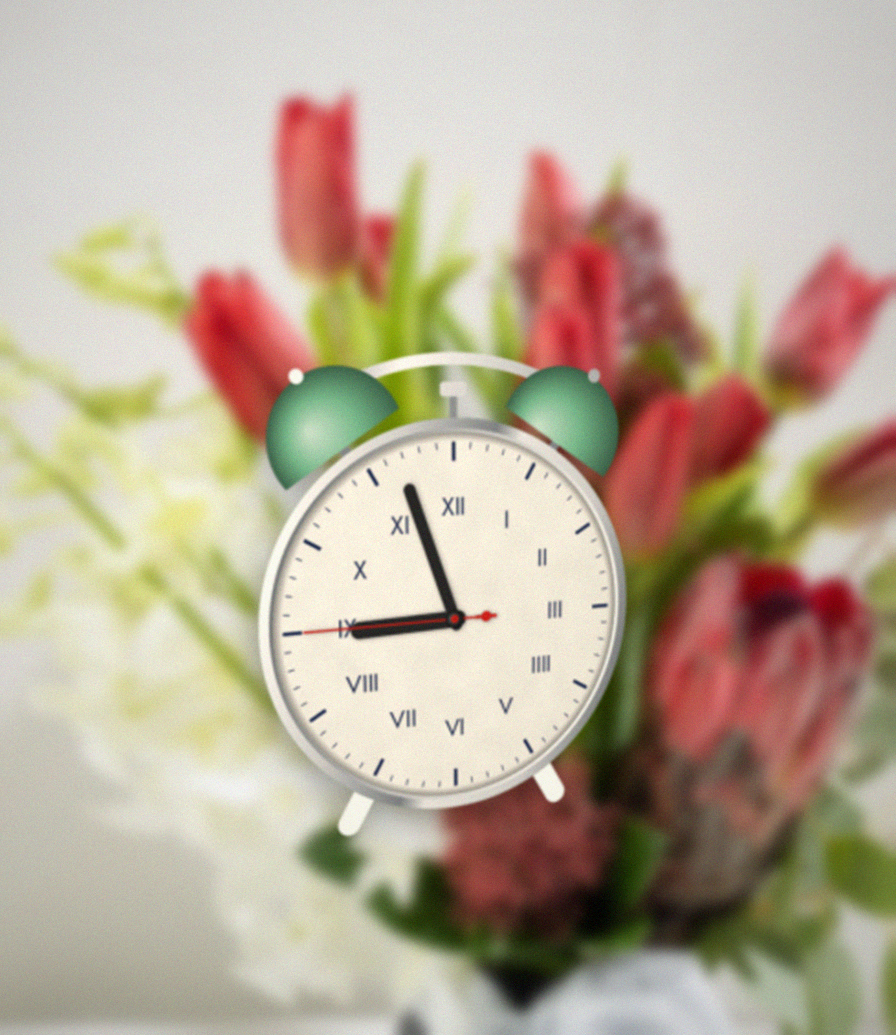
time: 8:56:45
